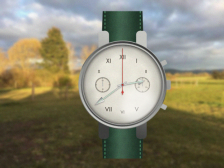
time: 2:39
